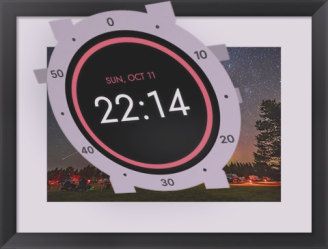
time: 22:14
